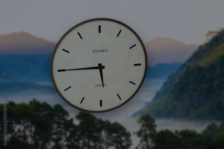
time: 5:45
